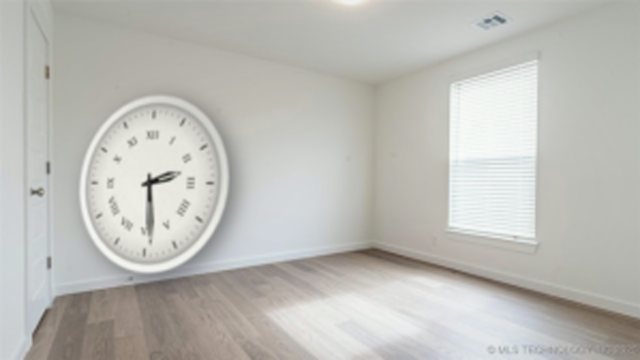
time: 2:29
